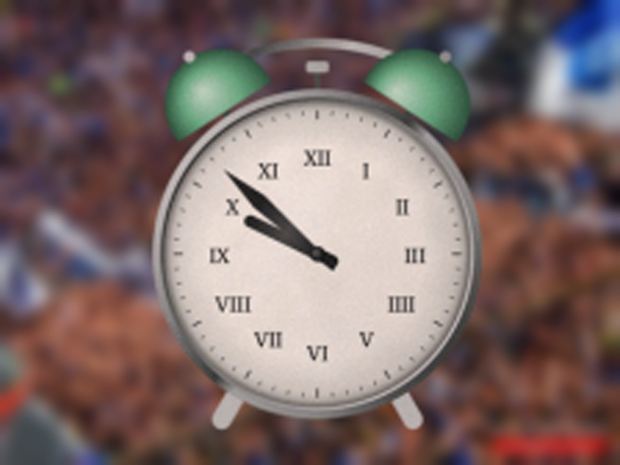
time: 9:52
